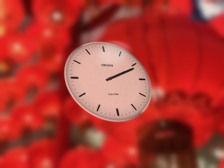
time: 2:11
